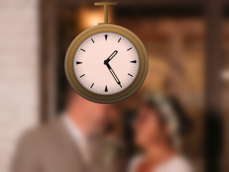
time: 1:25
